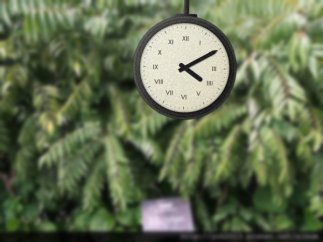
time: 4:10
